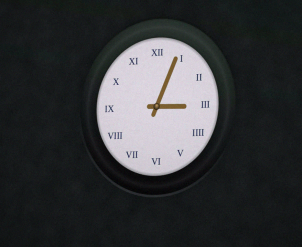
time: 3:04
